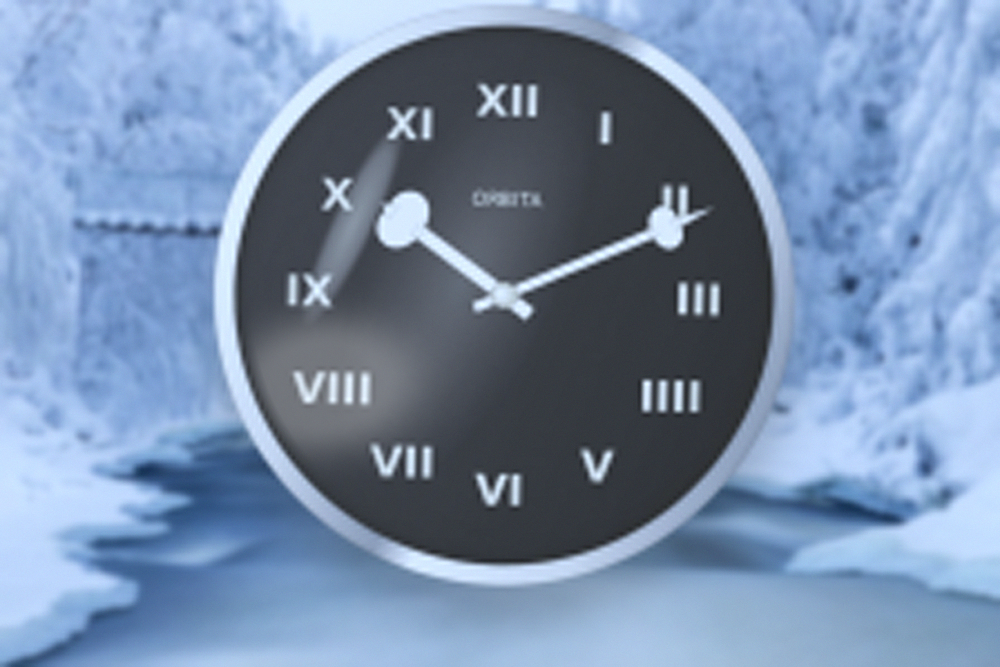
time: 10:11
